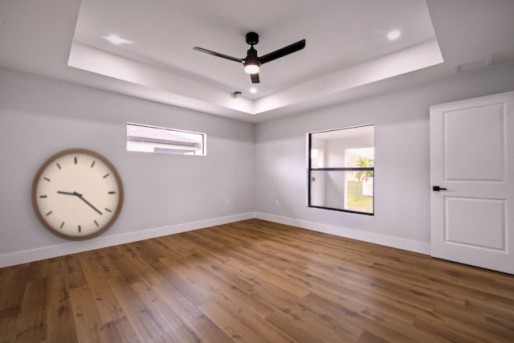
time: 9:22
